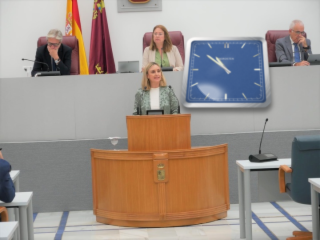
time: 10:52
